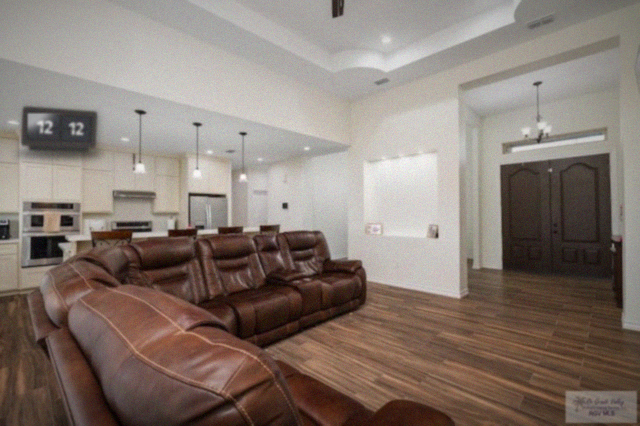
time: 12:12
